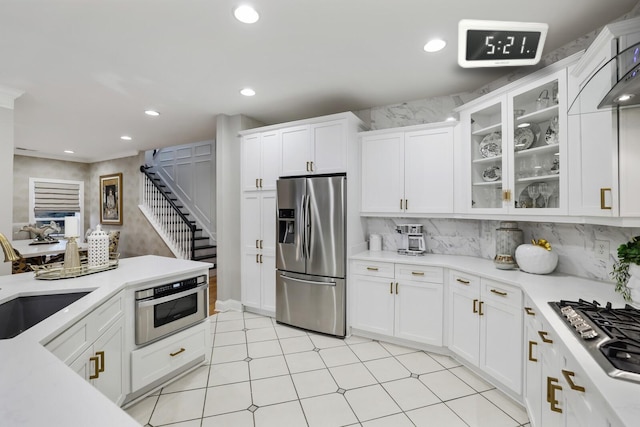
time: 5:21
